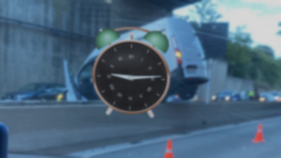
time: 9:14
